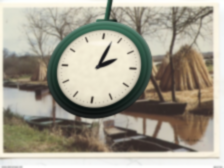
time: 2:03
